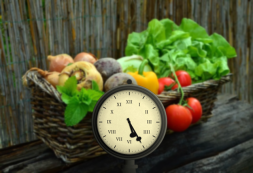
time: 5:25
